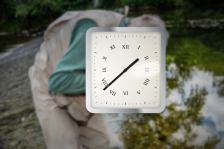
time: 1:38
